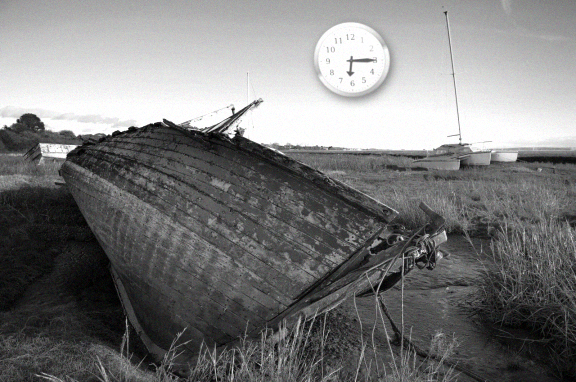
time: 6:15
